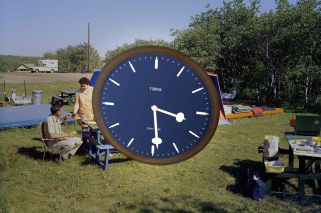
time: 3:29
